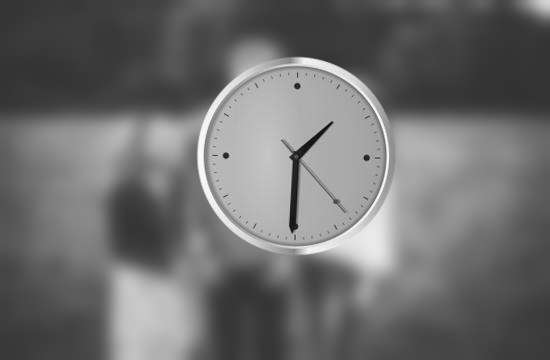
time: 1:30:23
